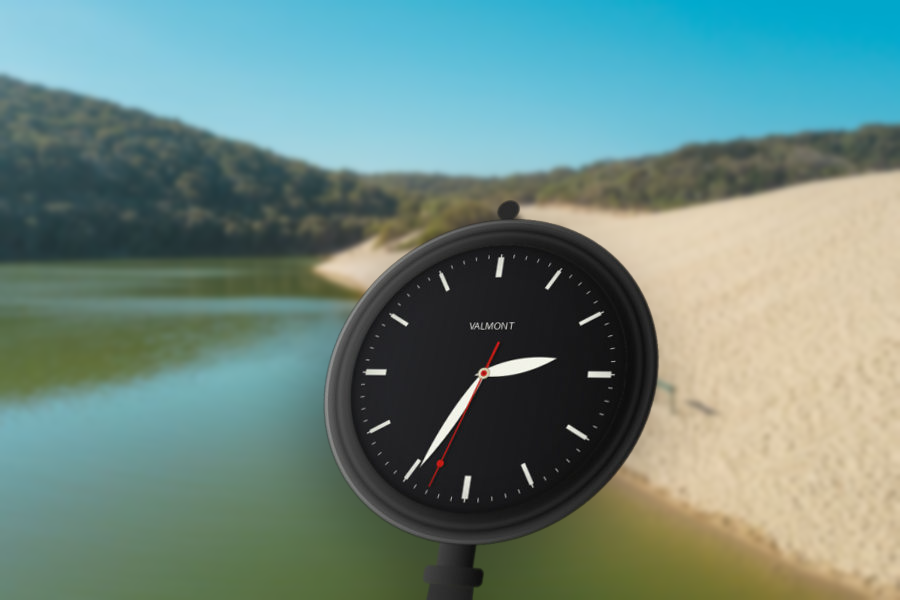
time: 2:34:33
